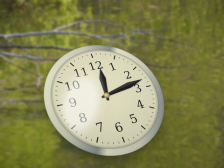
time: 12:13
